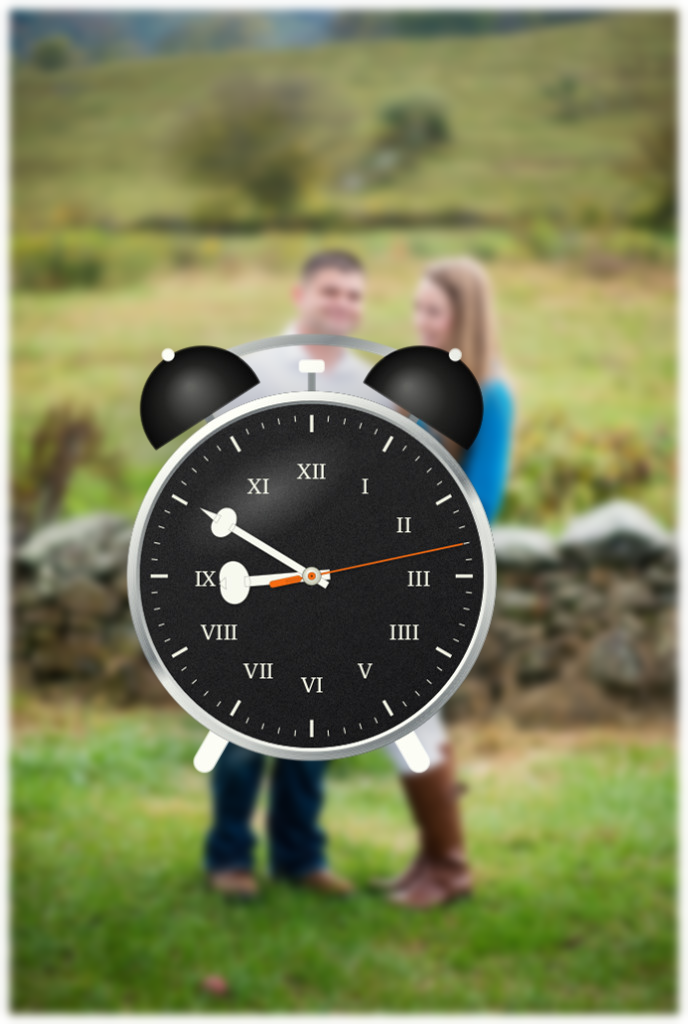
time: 8:50:13
